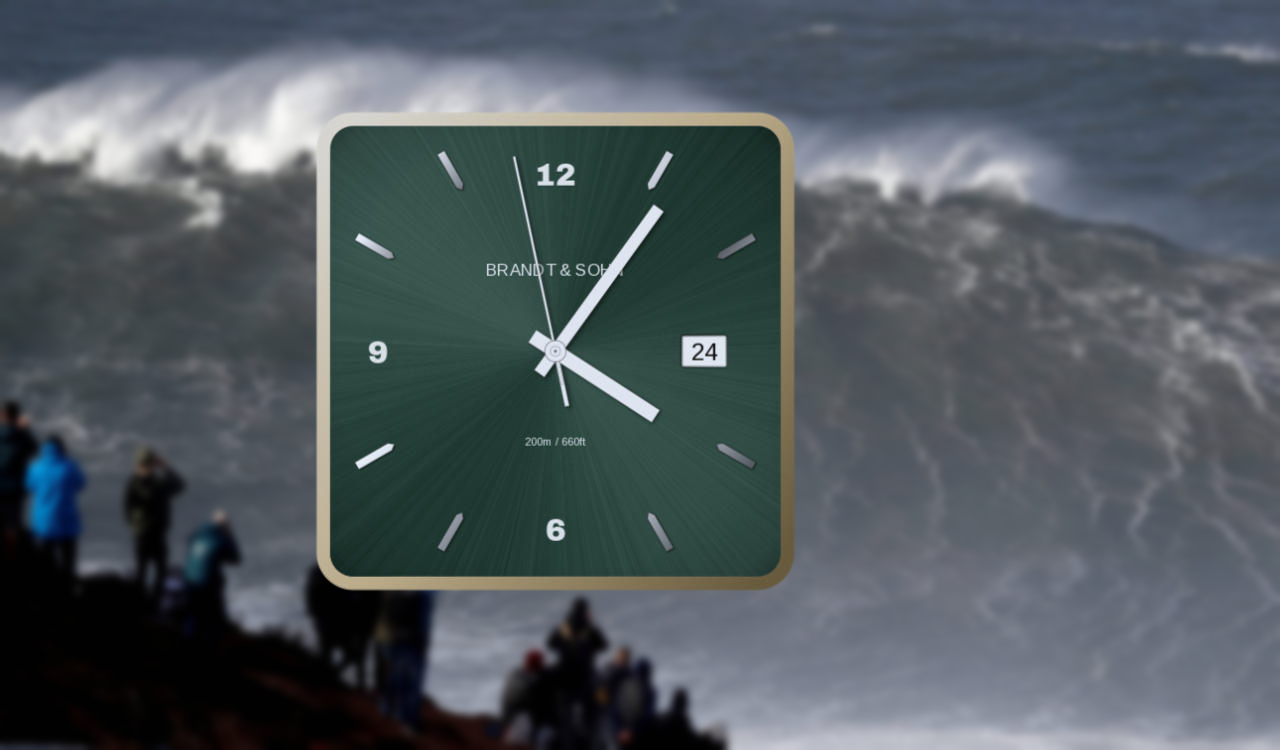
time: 4:05:58
